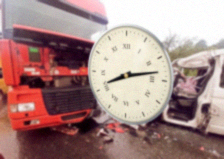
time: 8:13
